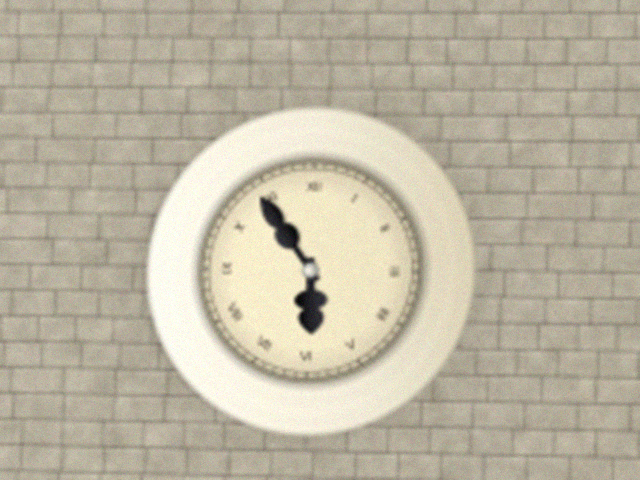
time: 5:54
